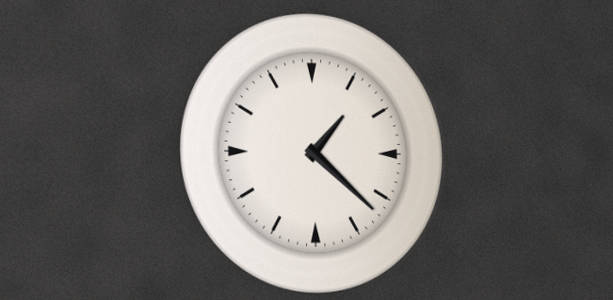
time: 1:22
